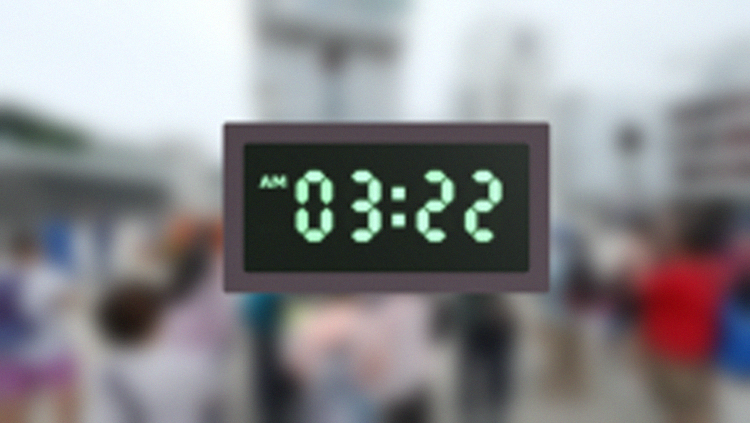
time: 3:22
